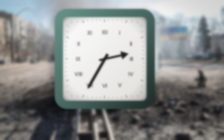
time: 2:35
